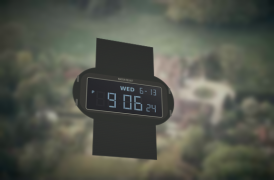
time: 9:06:24
